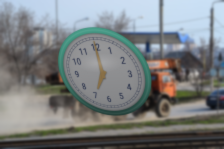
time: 7:00
